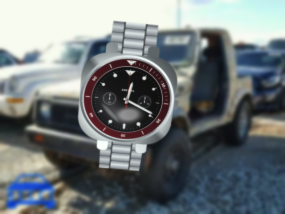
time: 12:19
